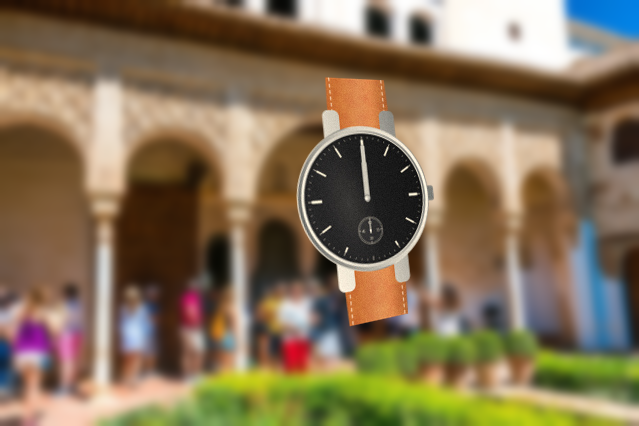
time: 12:00
